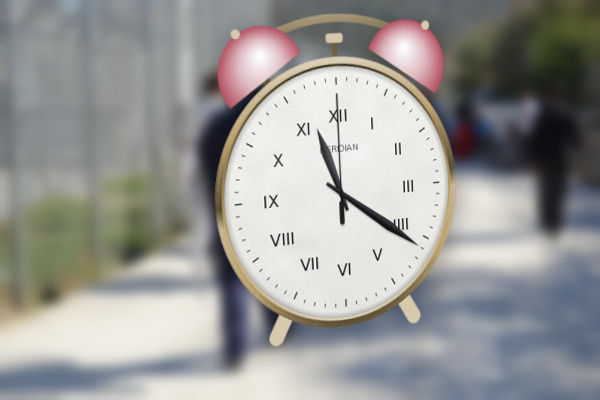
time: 11:21:00
